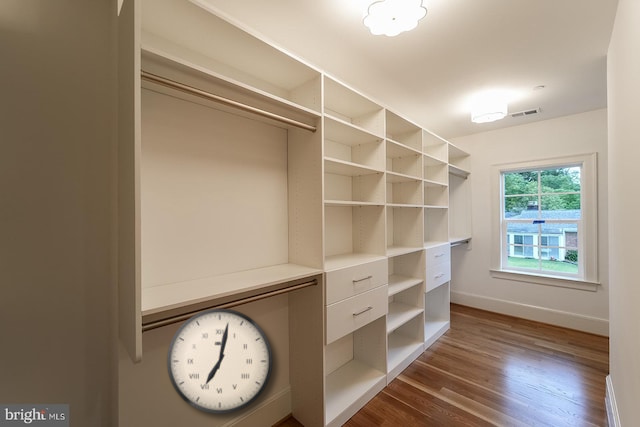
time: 7:02
